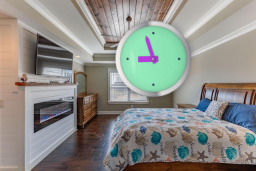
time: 8:57
